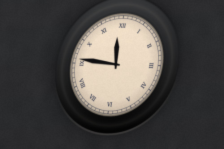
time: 11:46
